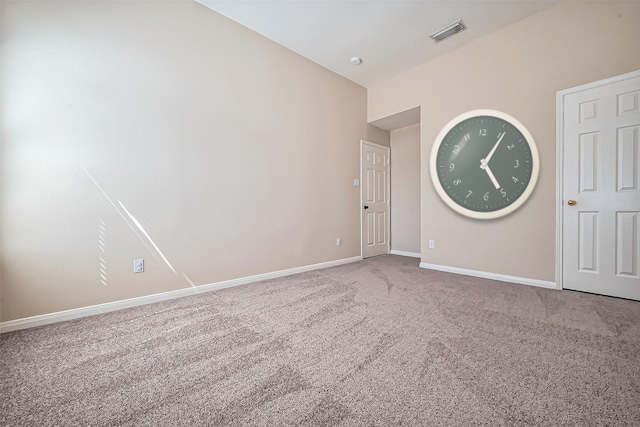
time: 5:06
